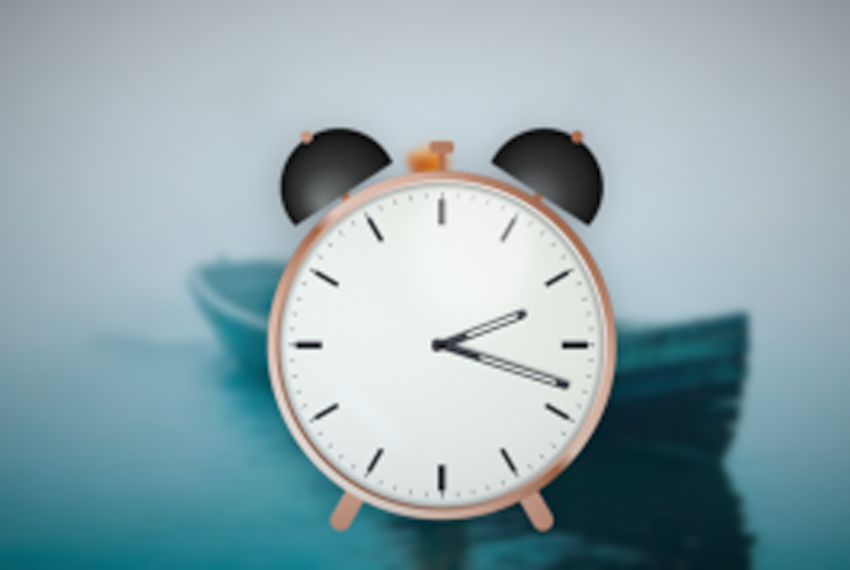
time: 2:18
